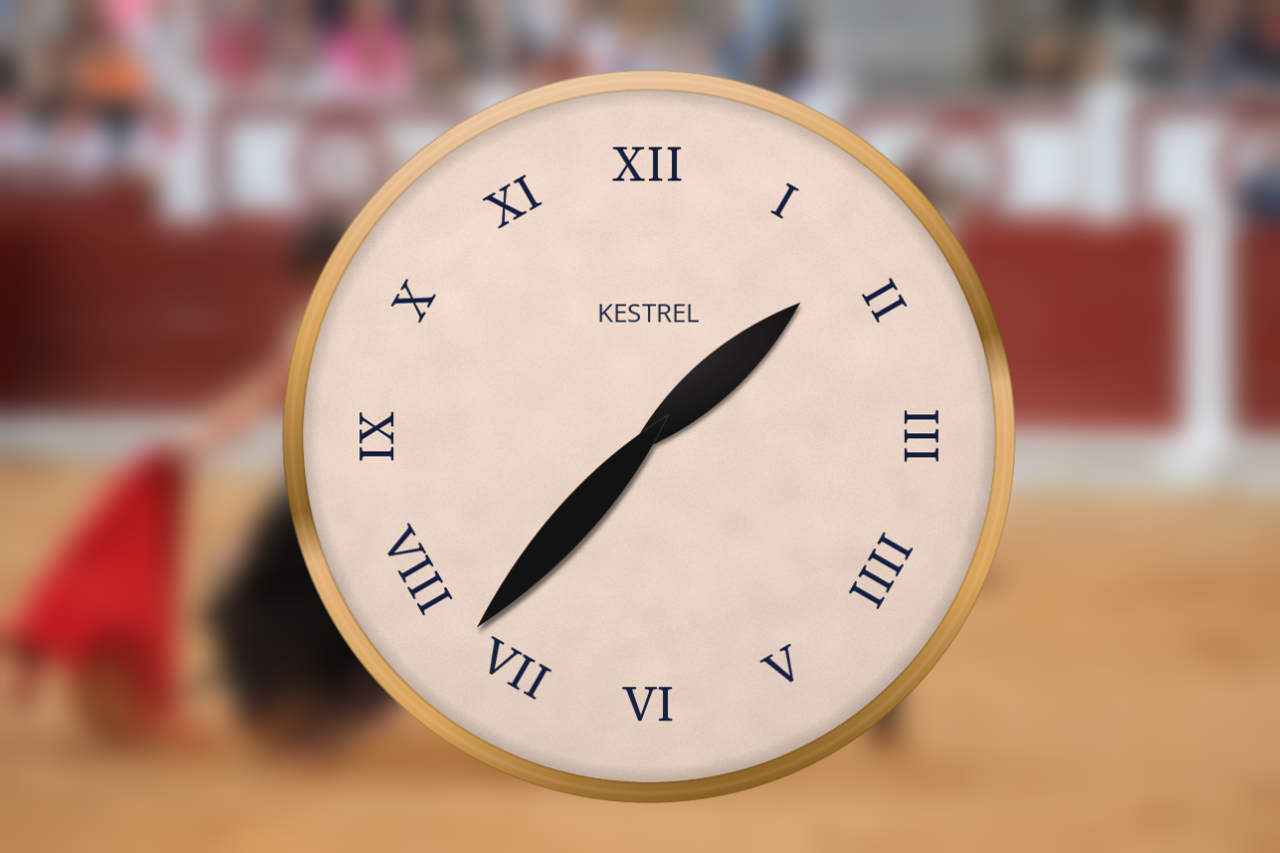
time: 1:37
